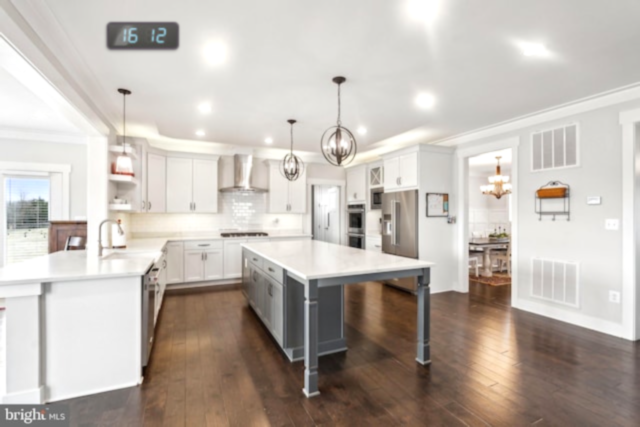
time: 16:12
